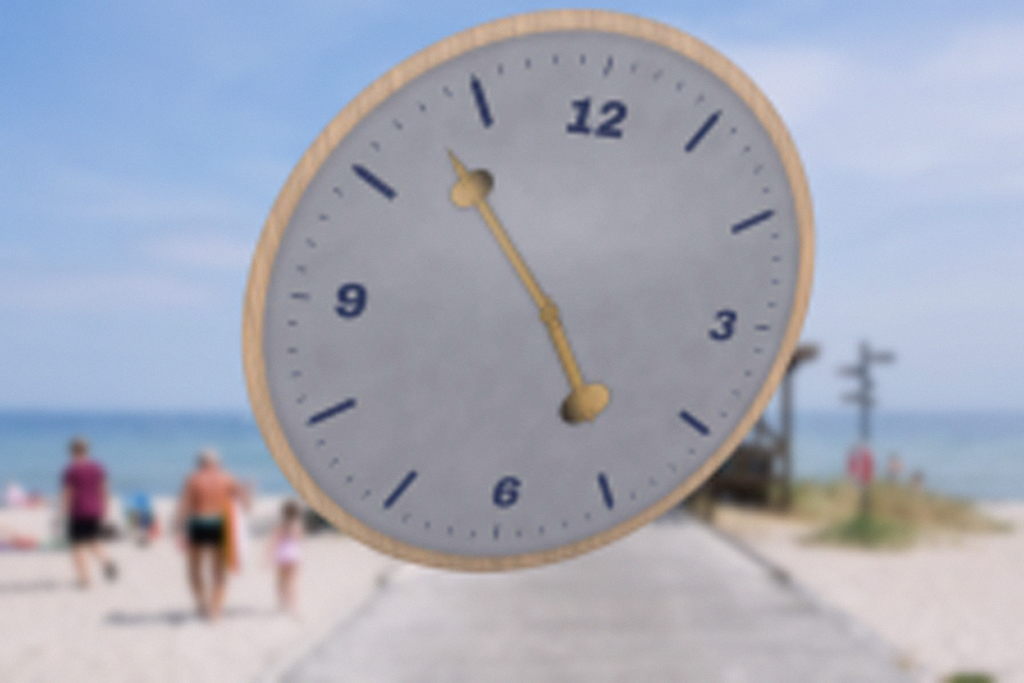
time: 4:53
